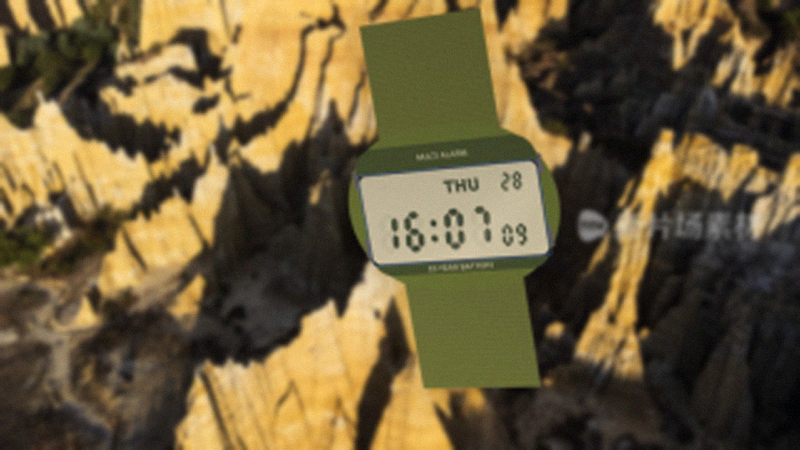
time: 16:07:09
